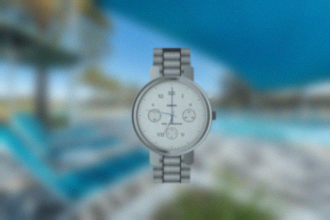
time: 6:47
